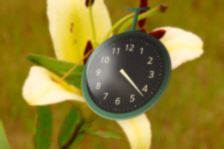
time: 4:22
